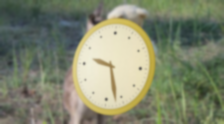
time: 9:27
